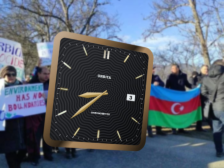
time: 8:38
